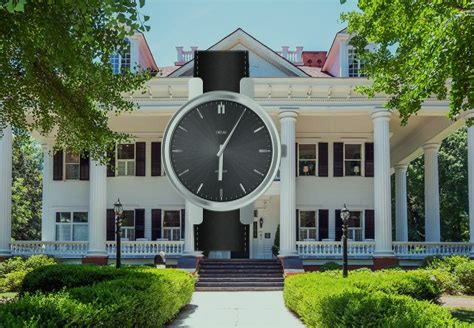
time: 6:05
